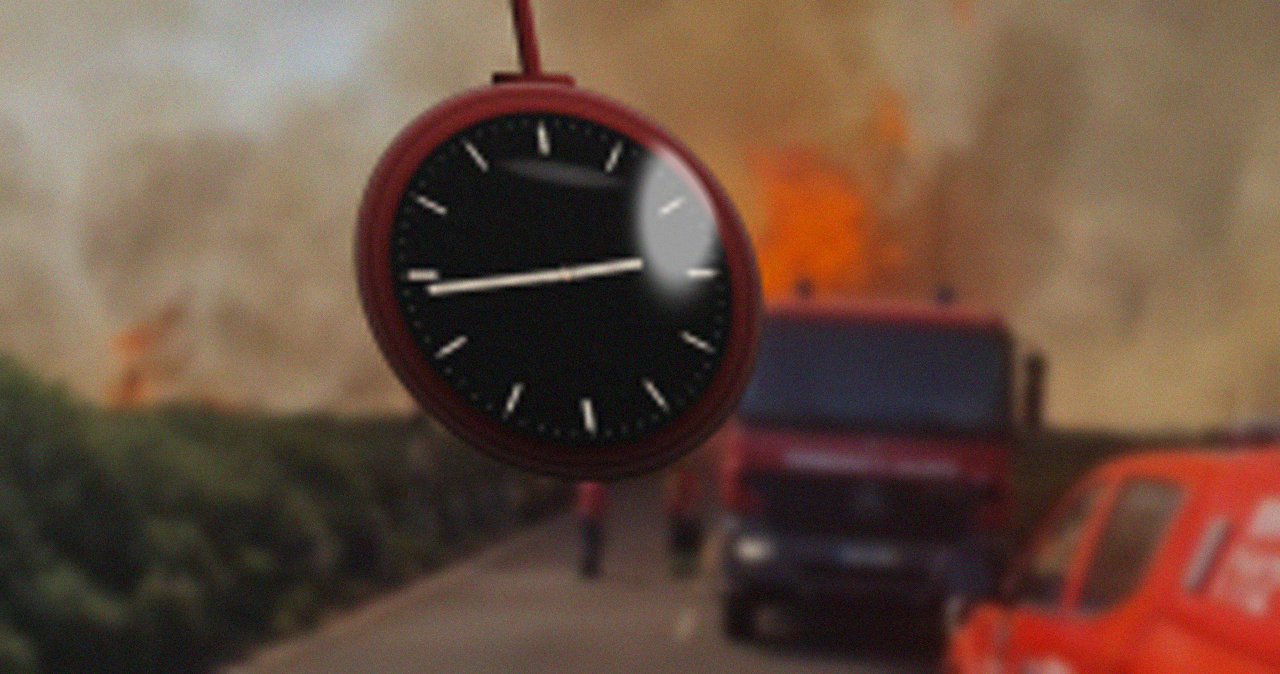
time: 2:44
